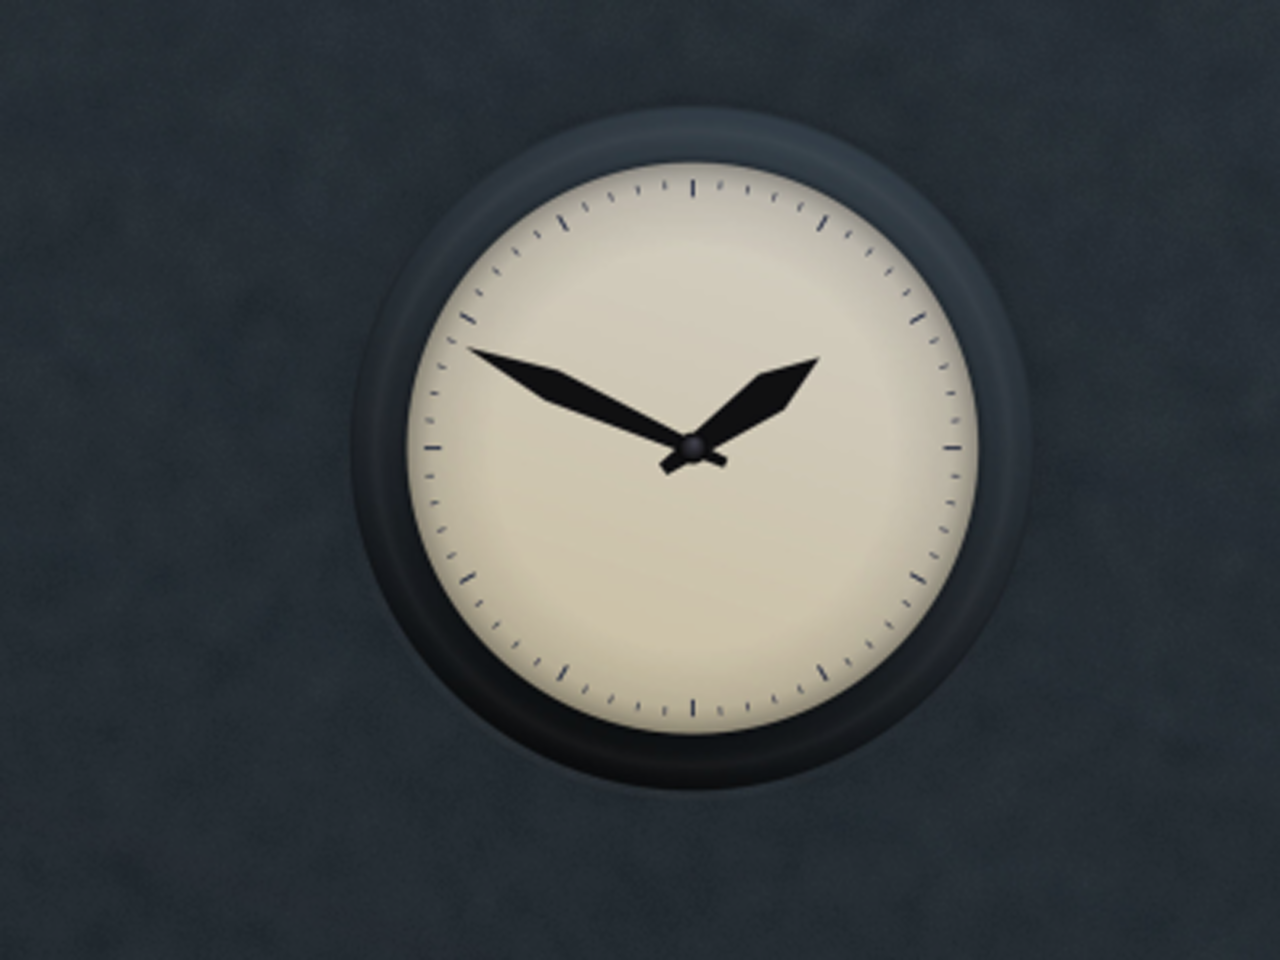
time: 1:49
